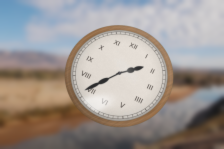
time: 1:36
